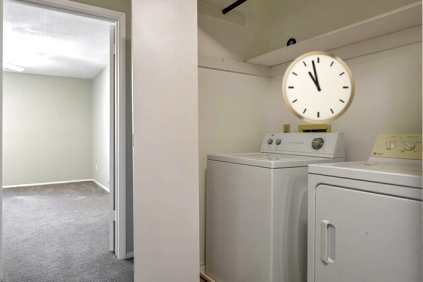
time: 10:58
